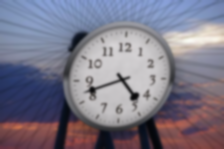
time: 4:42
